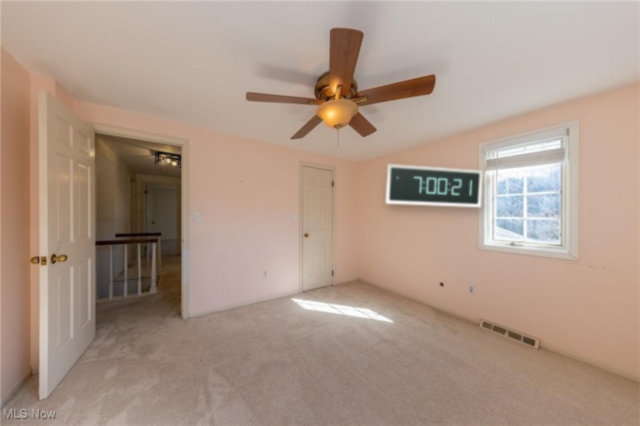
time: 7:00:21
